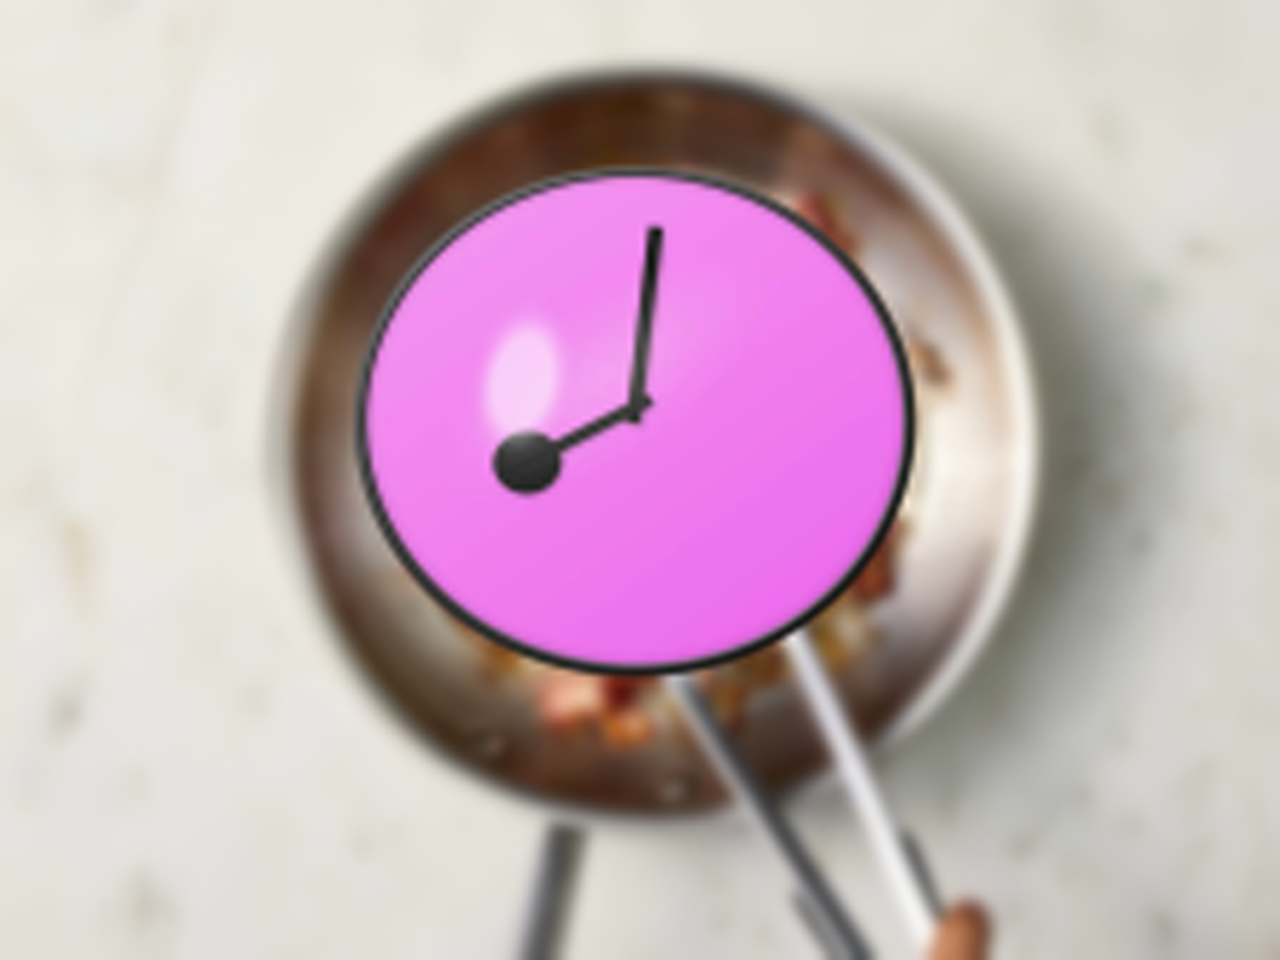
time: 8:01
